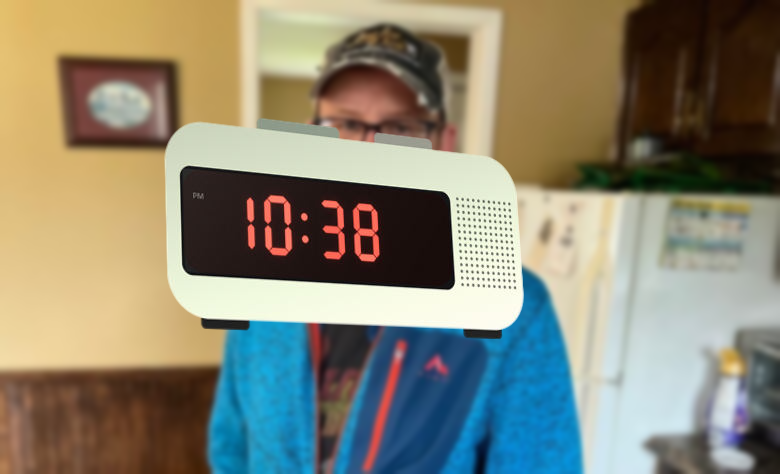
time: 10:38
